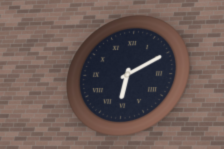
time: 6:10
